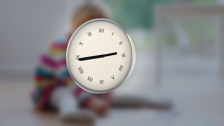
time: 2:44
